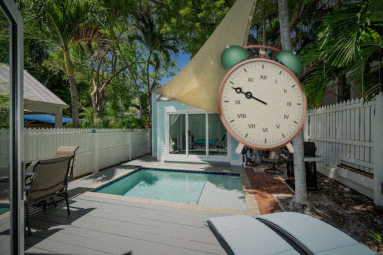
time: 9:49
